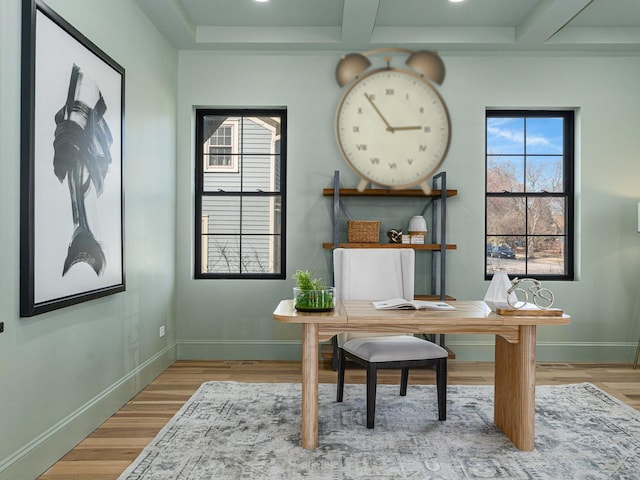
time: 2:54
